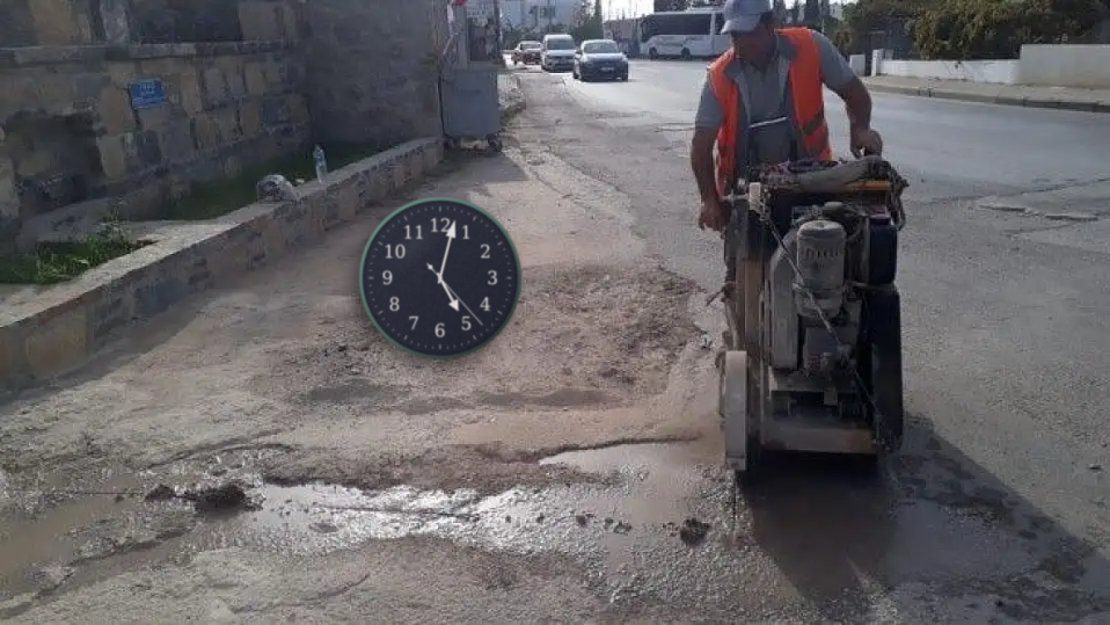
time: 5:02:23
